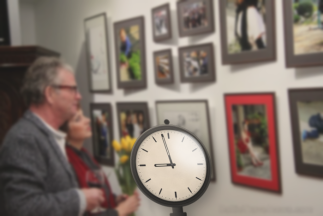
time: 8:58
